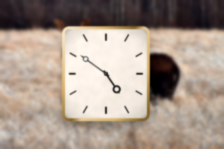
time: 4:51
